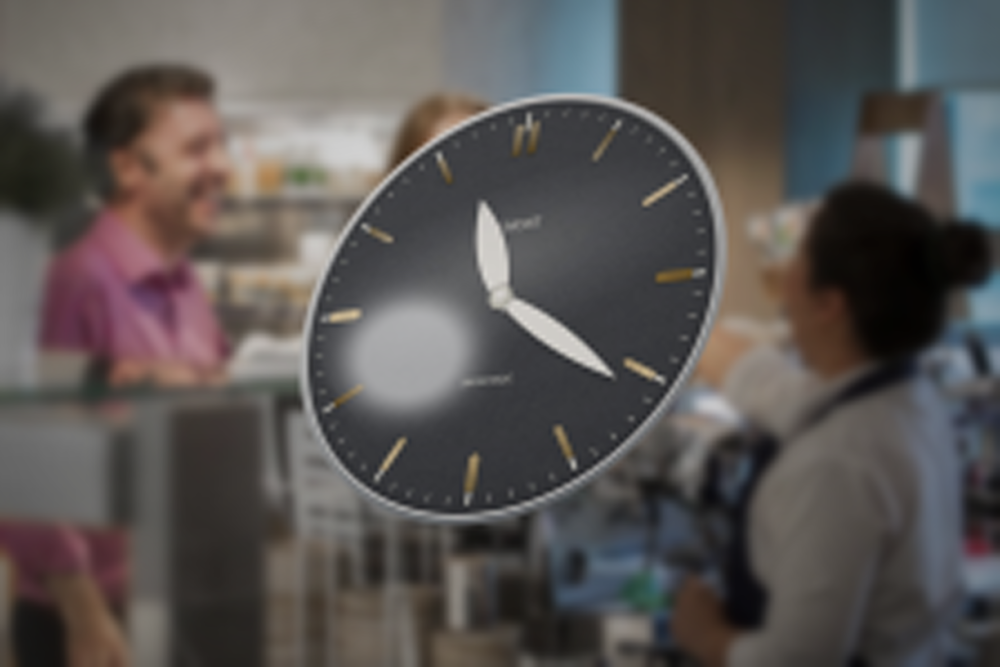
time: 11:21
